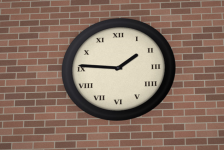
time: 1:46
